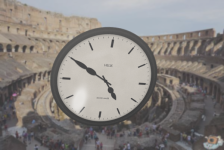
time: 4:50
